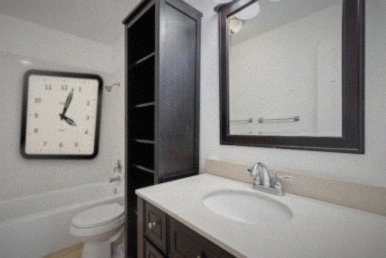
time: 4:03
